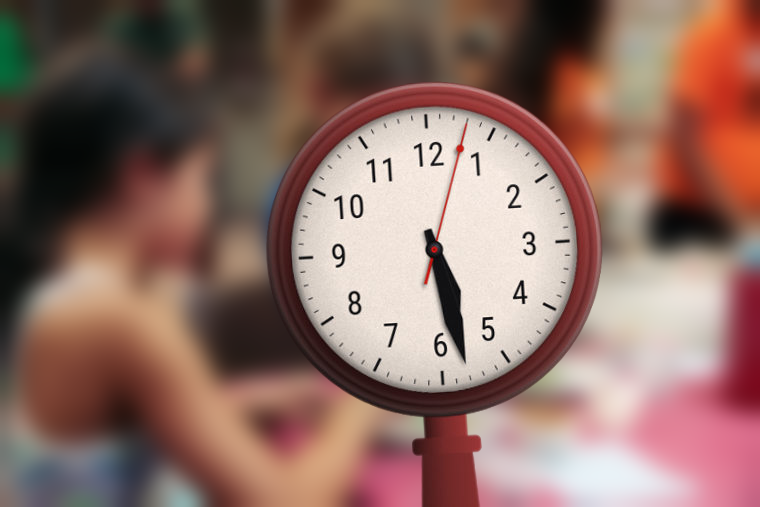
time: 5:28:03
